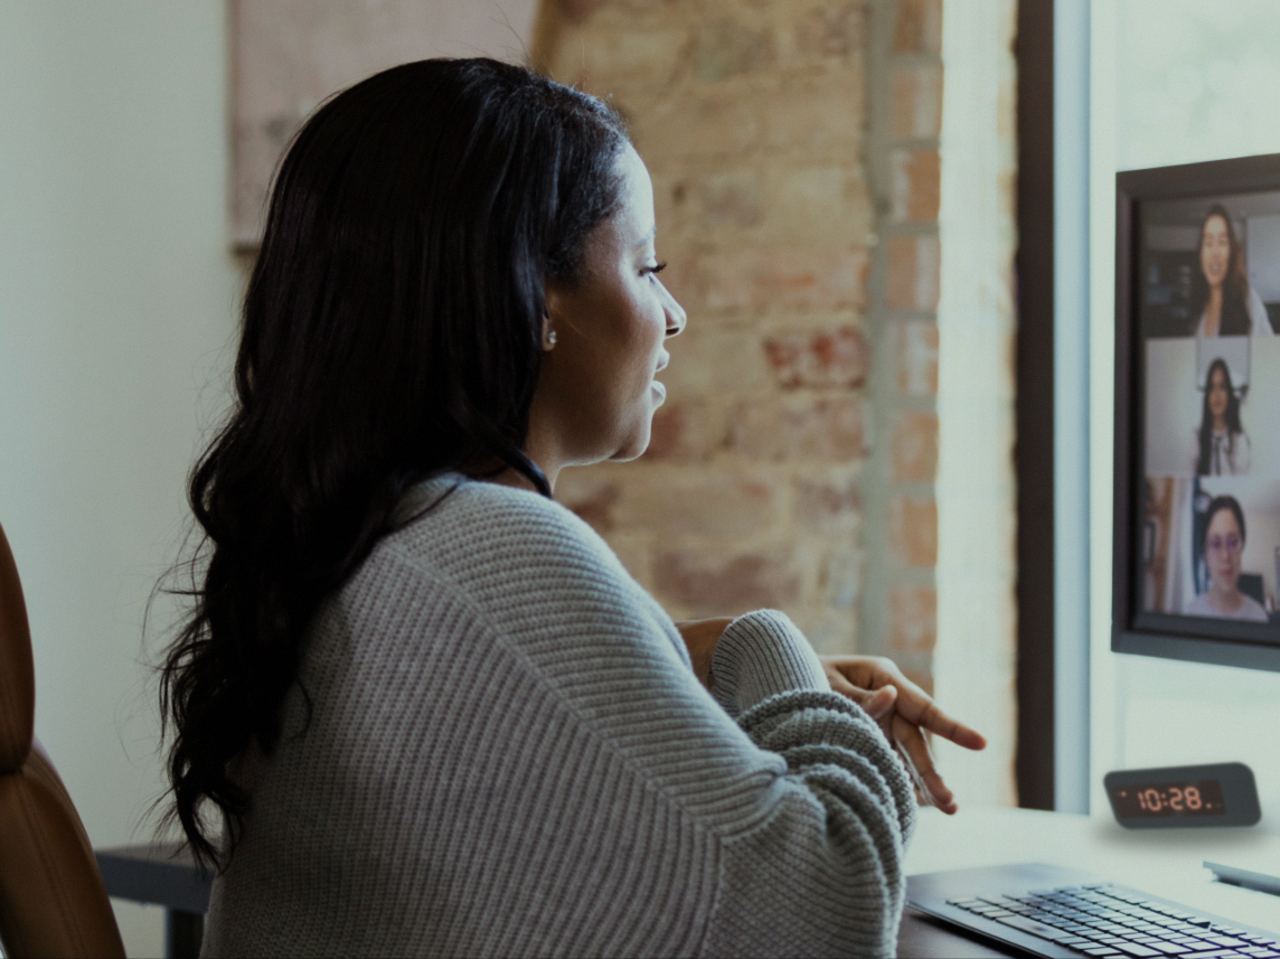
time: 10:28
